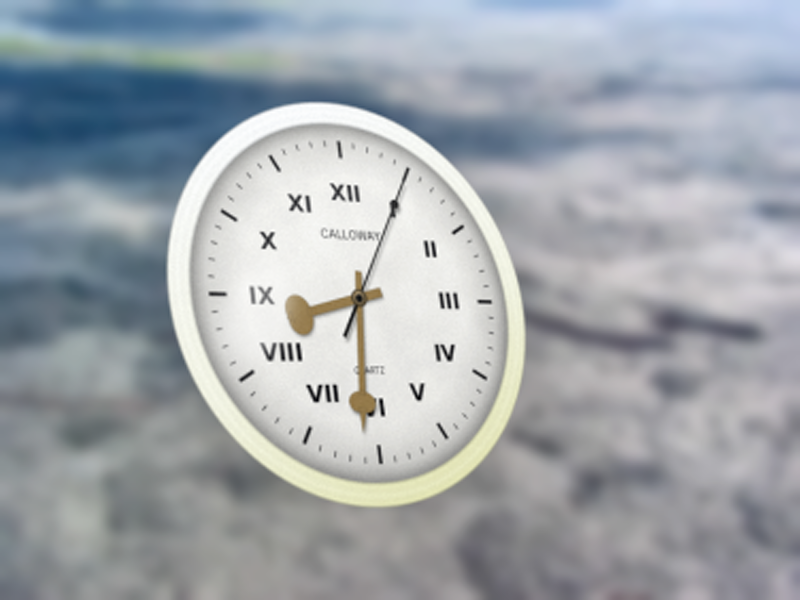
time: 8:31:05
